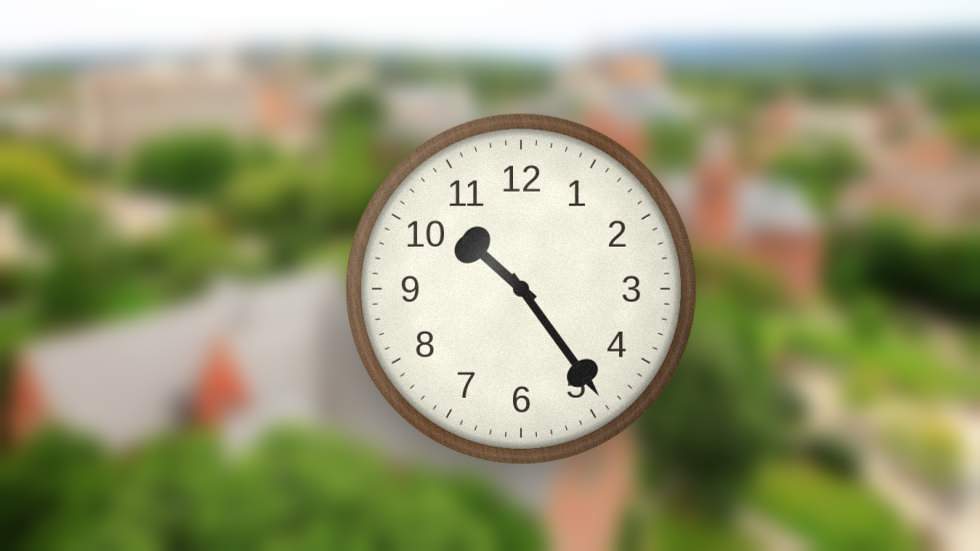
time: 10:24
